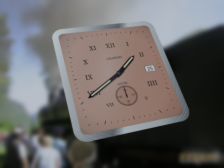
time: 1:40
